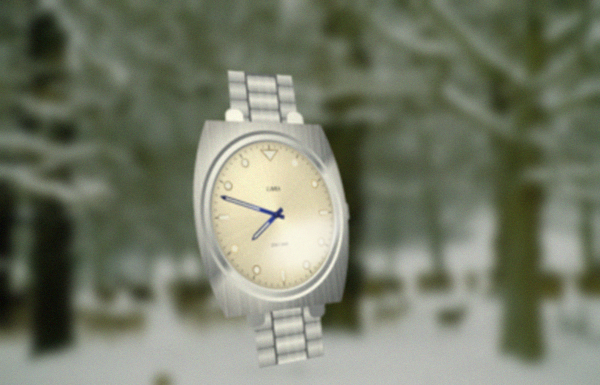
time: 7:48
